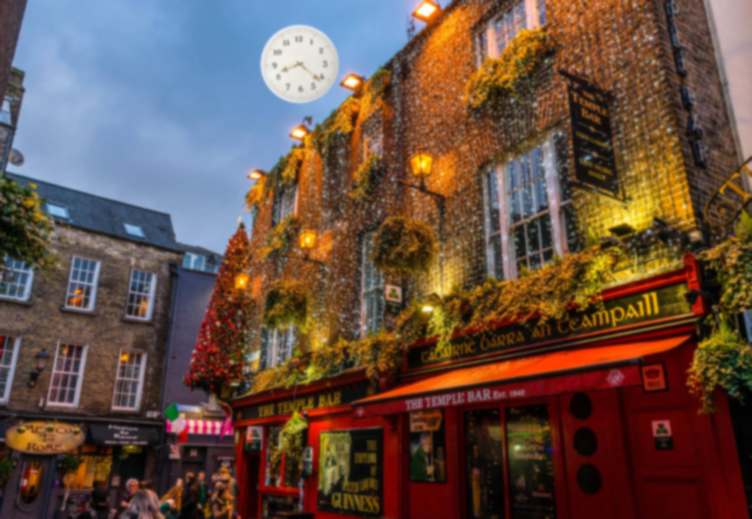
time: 8:22
